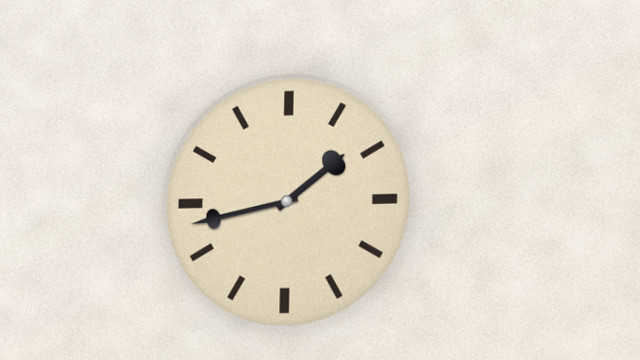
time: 1:43
